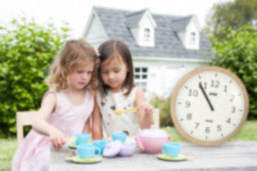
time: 10:54
